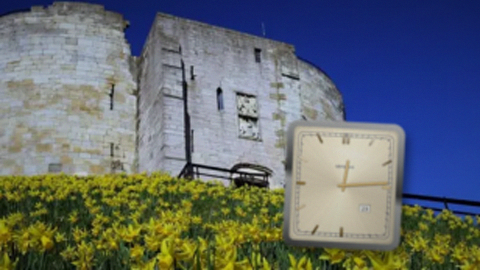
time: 12:14
